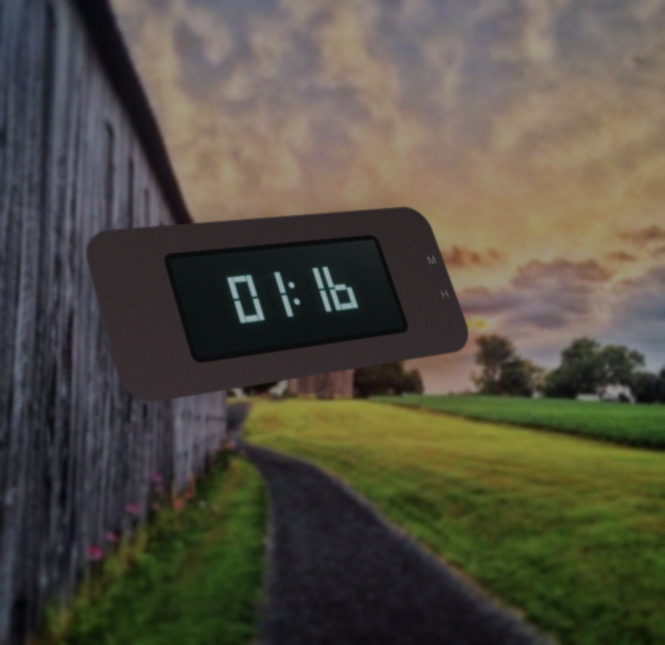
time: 1:16
